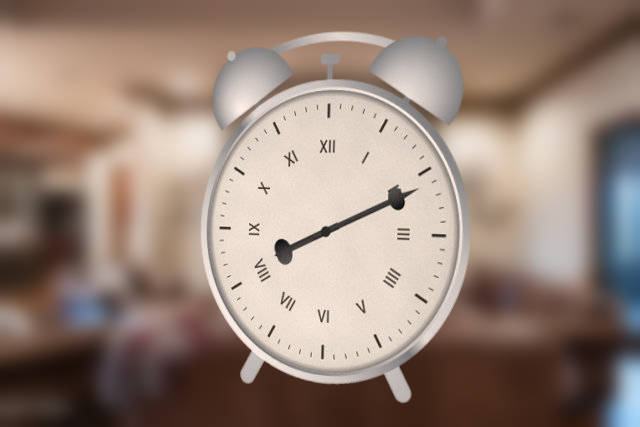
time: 8:11
